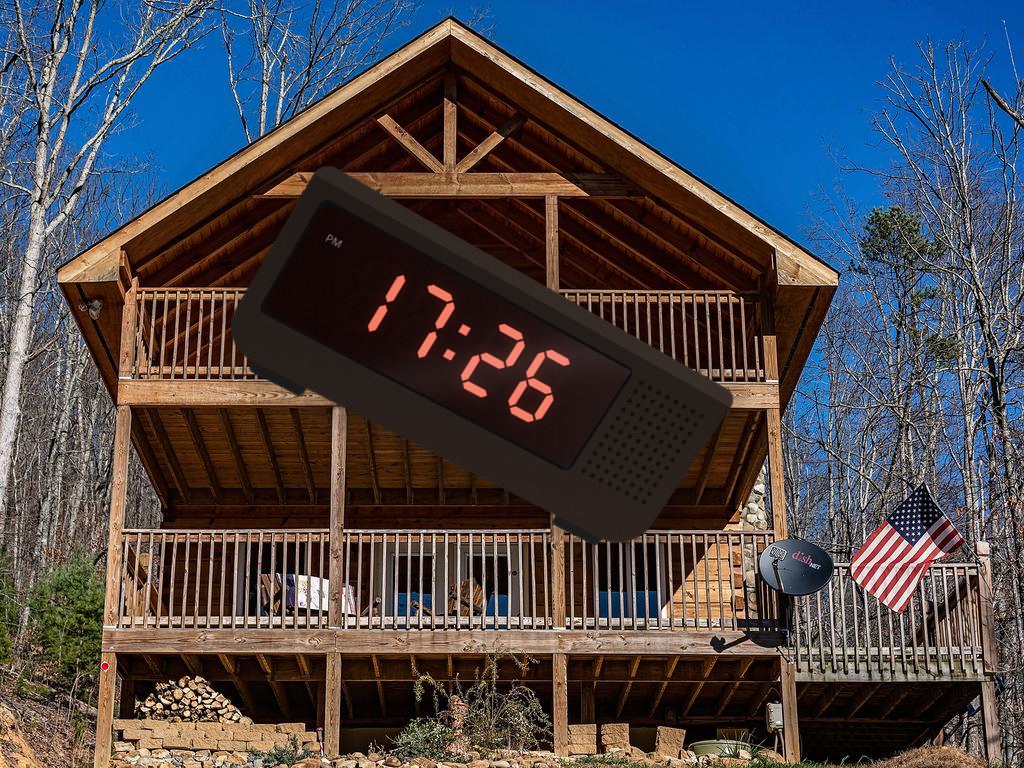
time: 17:26
